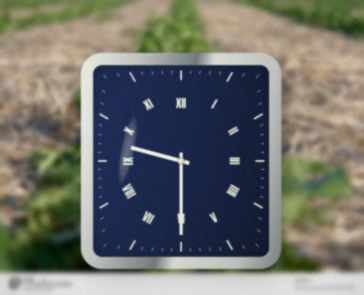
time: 9:30
